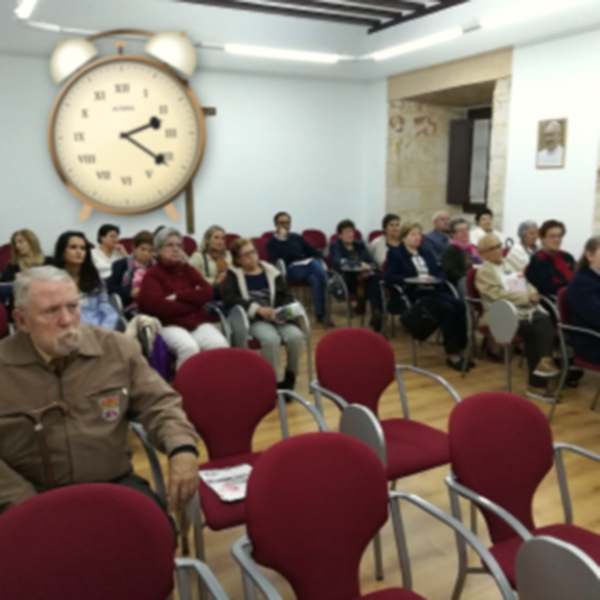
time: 2:21
